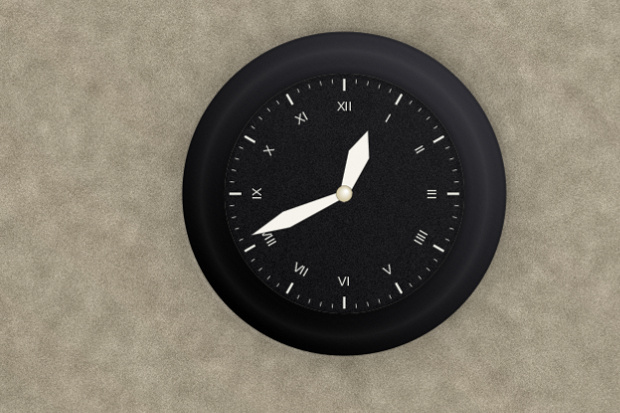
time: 12:41
